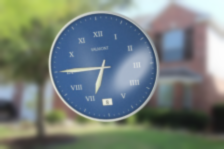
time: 6:45
